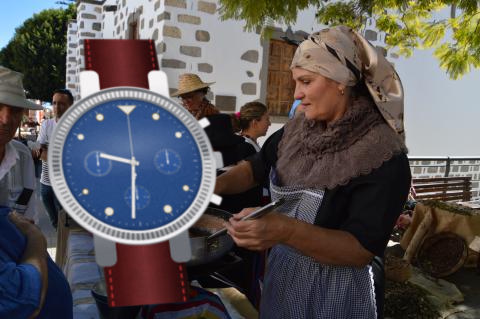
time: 9:31
